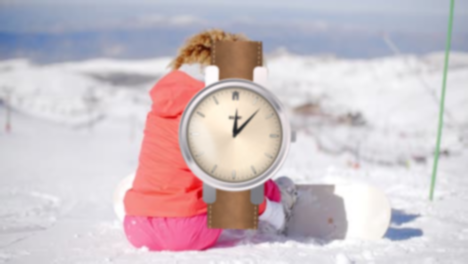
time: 12:07
